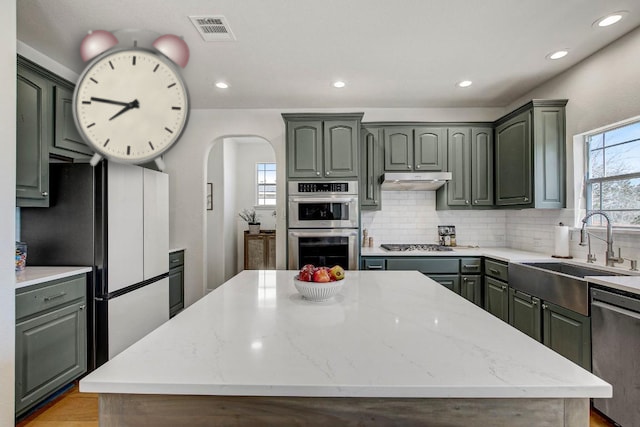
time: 7:46
